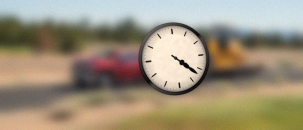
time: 4:22
